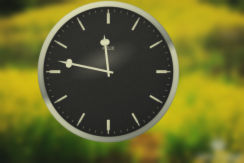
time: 11:47
